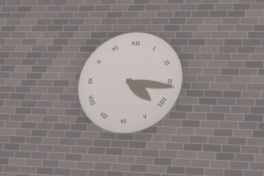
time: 4:16
